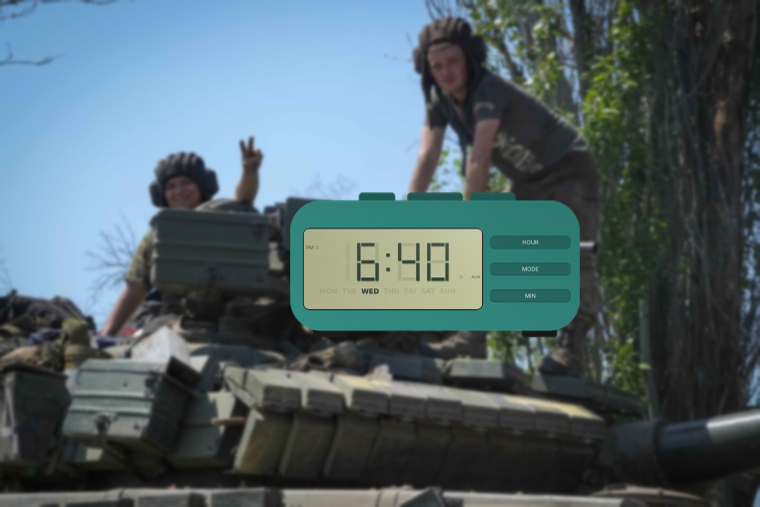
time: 6:40
